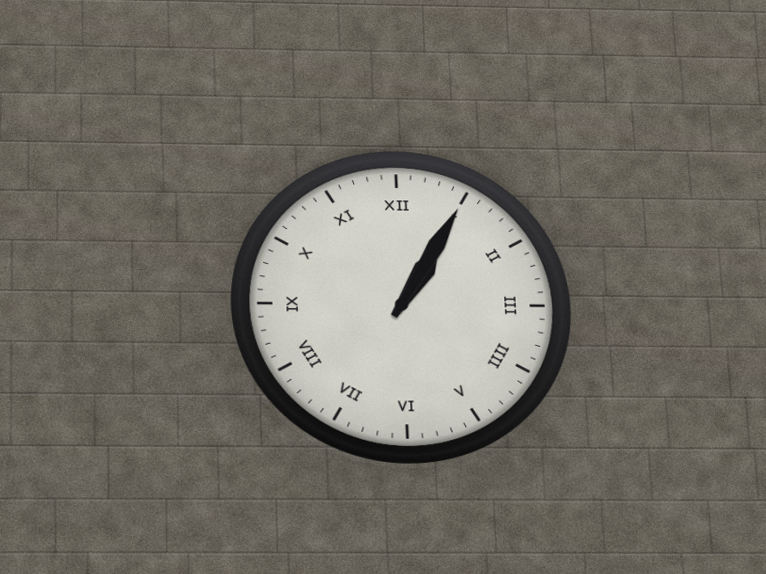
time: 1:05
